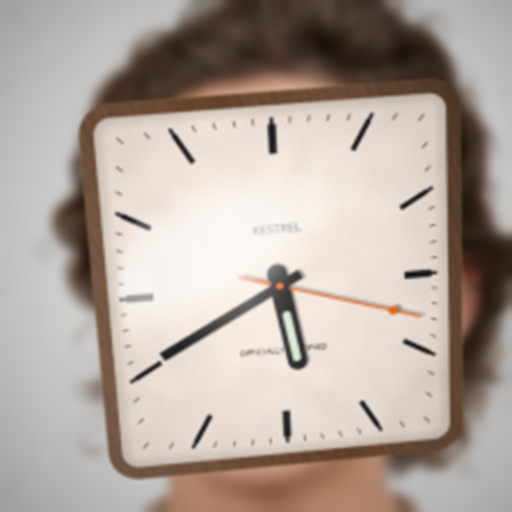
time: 5:40:18
